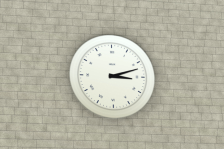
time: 3:12
